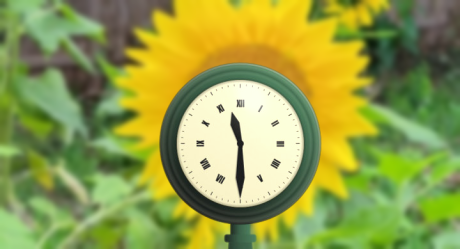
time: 11:30
